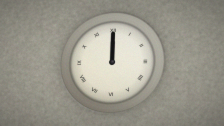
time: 12:00
